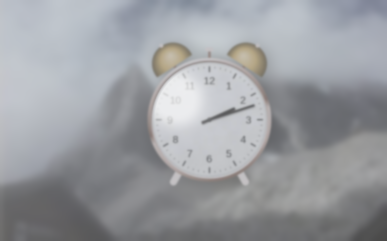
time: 2:12
